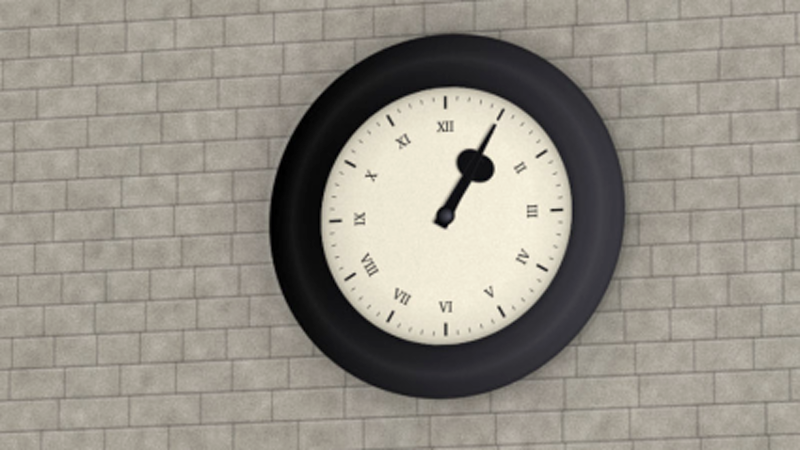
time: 1:05
